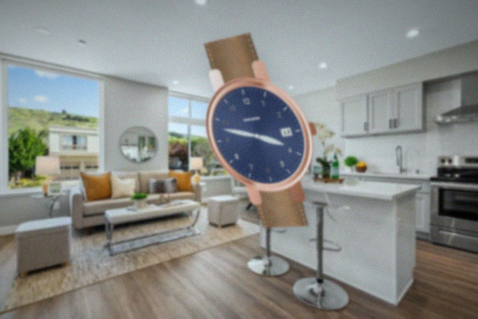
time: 3:48
